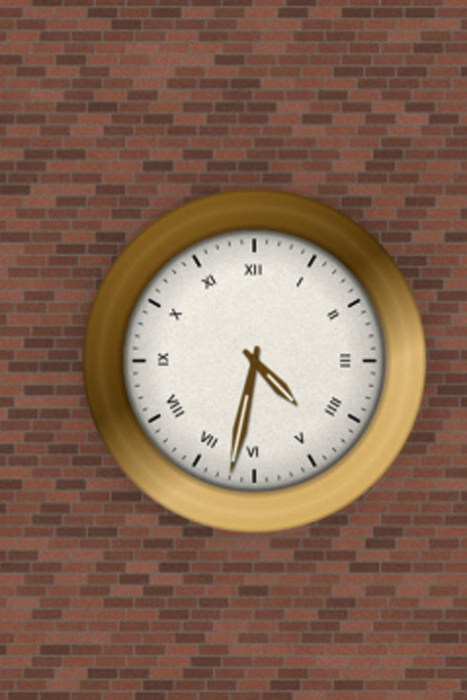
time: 4:32
